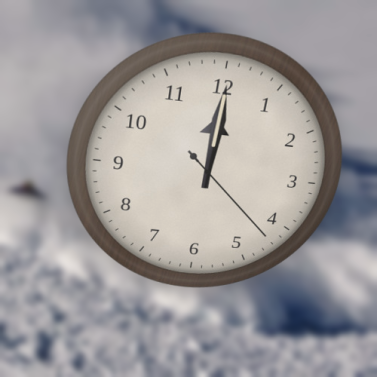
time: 12:00:22
